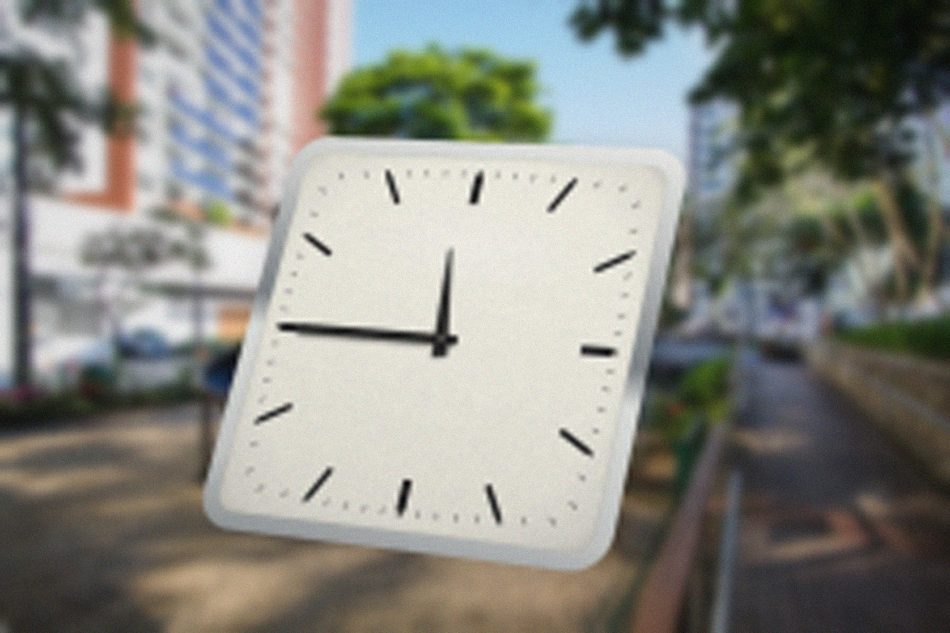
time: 11:45
